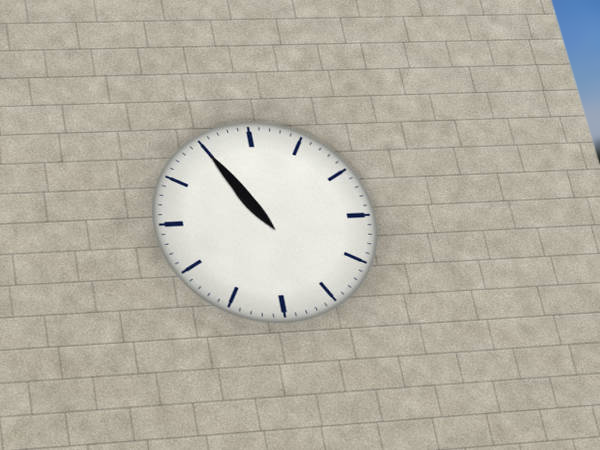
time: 10:55
